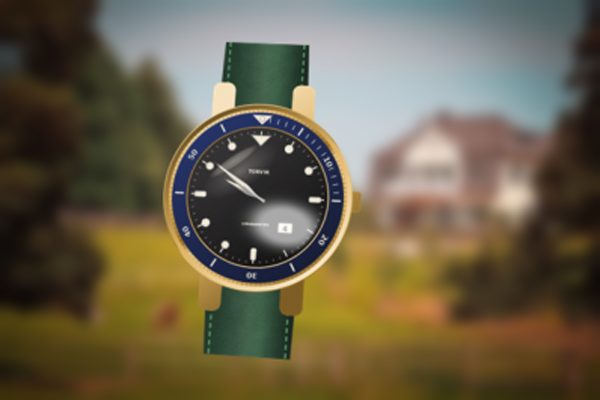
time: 9:51
